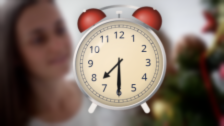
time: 7:30
